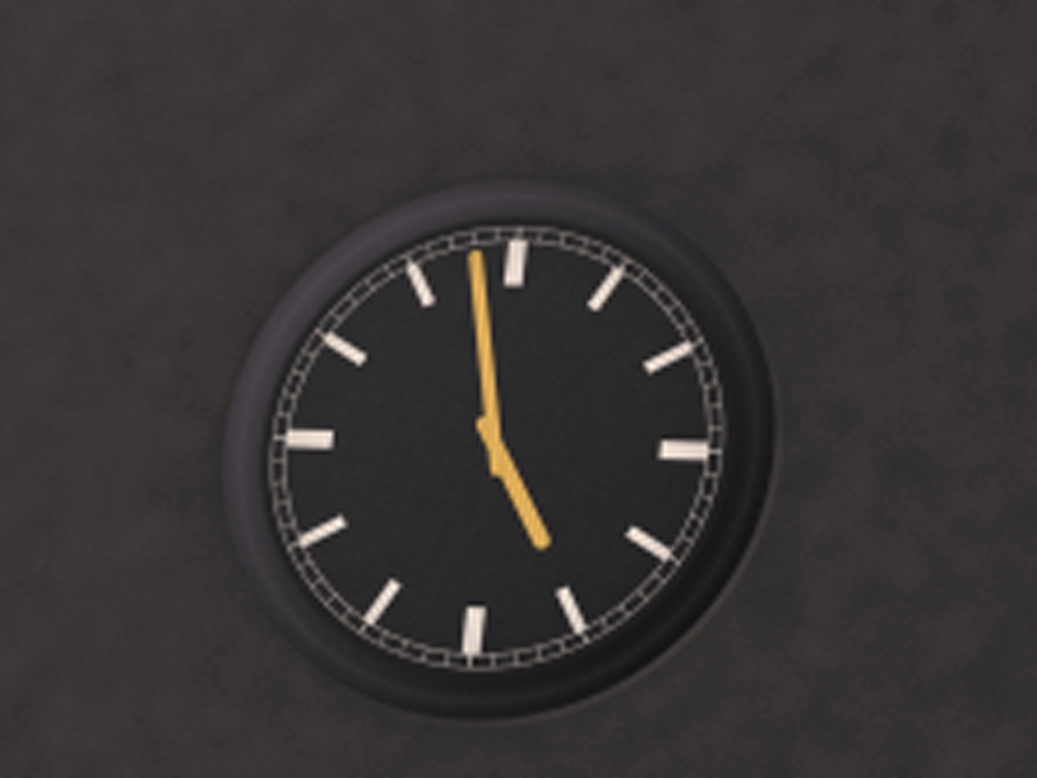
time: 4:58
